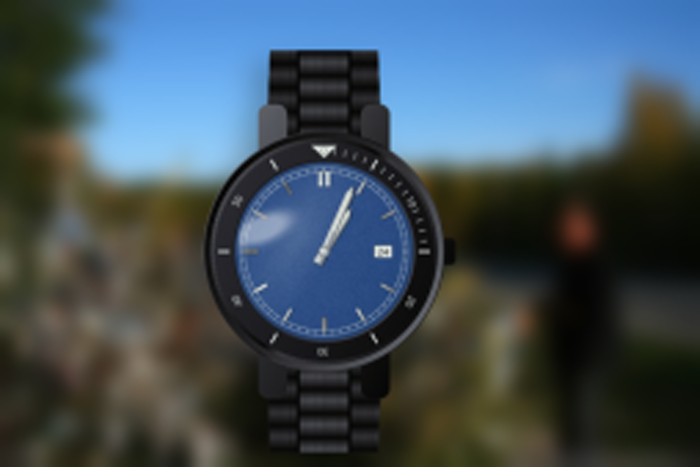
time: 1:04
